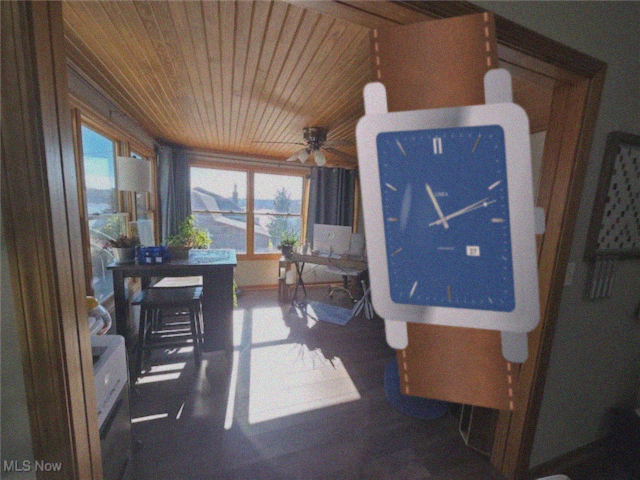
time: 11:11:12
